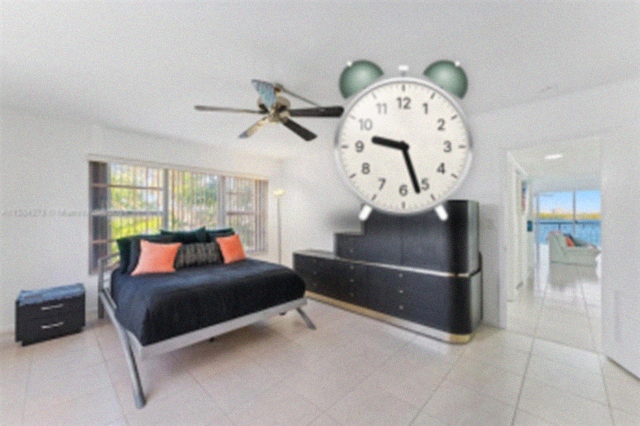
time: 9:27
